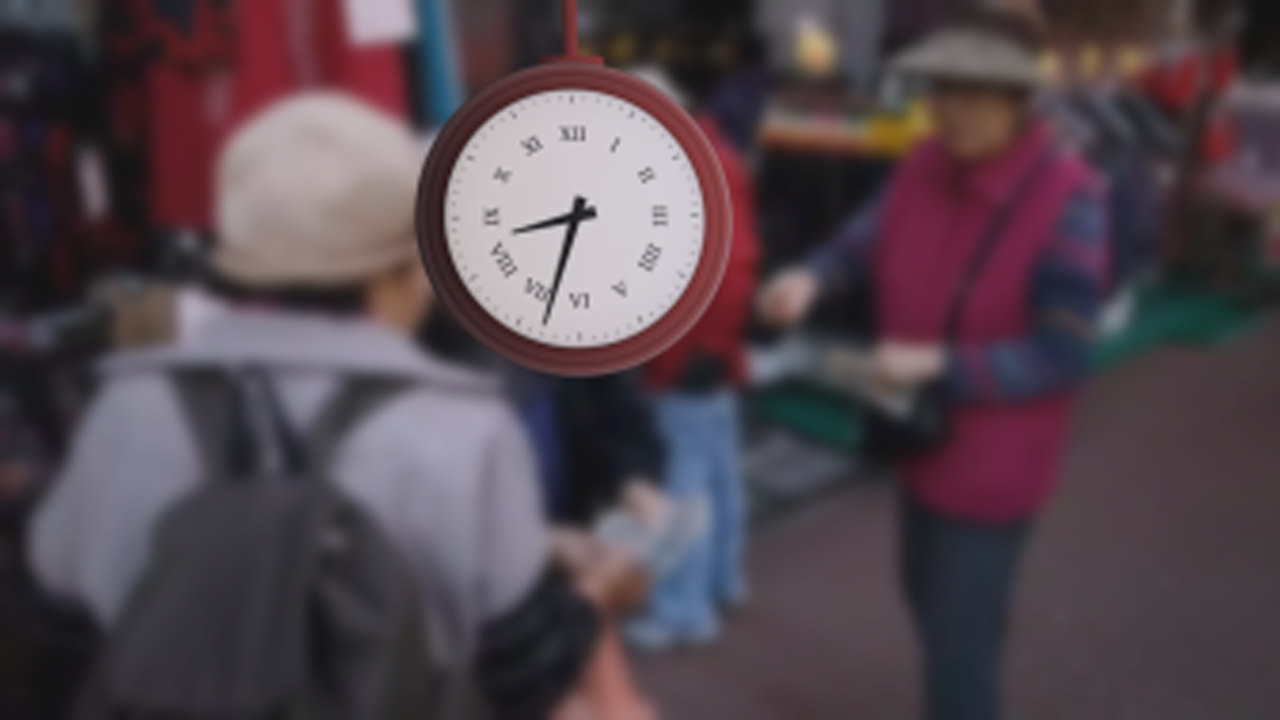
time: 8:33
